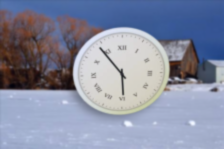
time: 5:54
